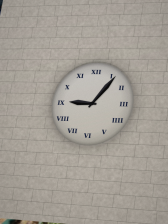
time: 9:06
